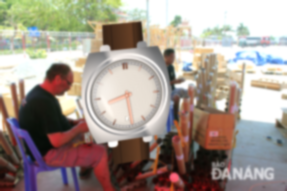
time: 8:29
